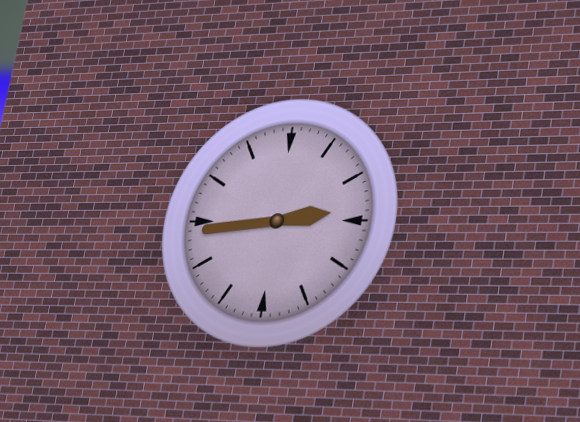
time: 2:44
